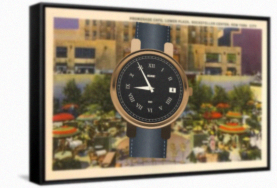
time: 8:55
